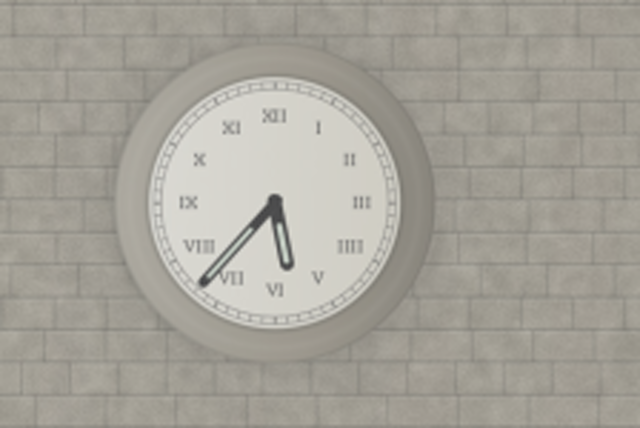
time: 5:37
